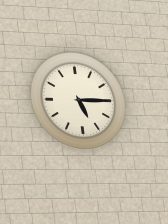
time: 5:15
